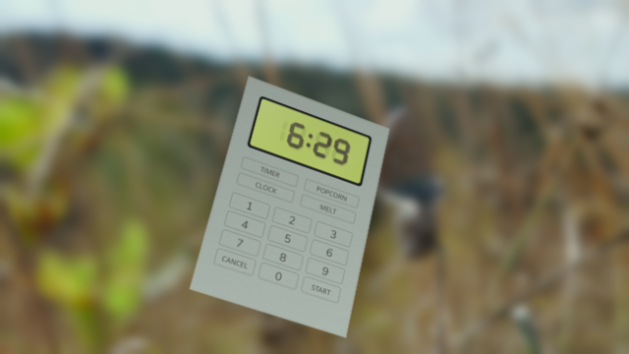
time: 6:29
